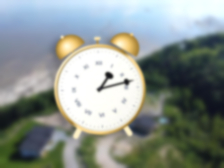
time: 1:13
